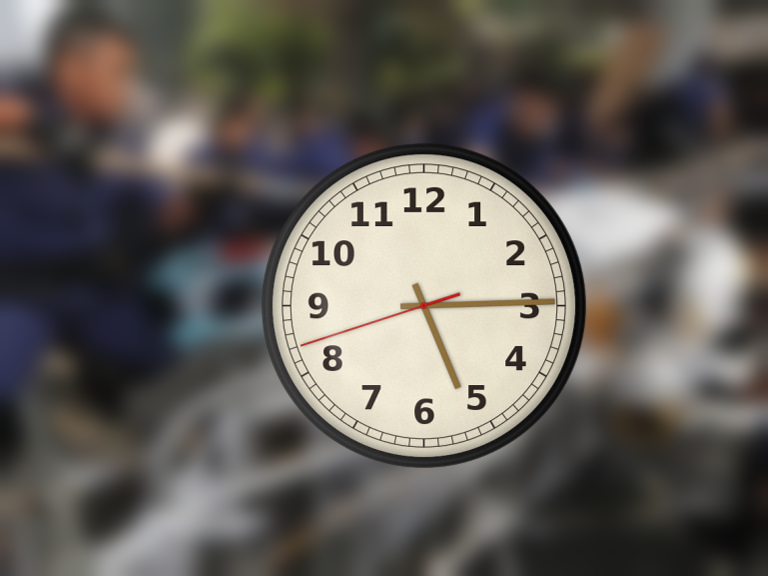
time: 5:14:42
